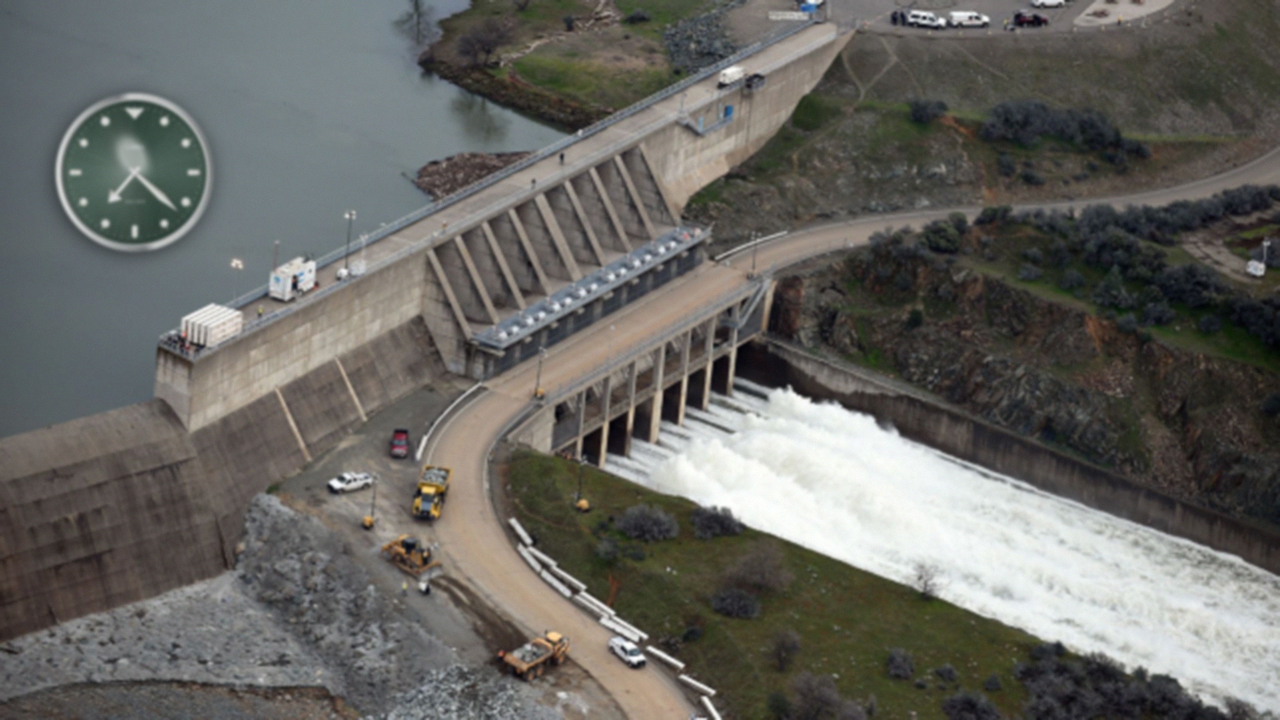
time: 7:22
